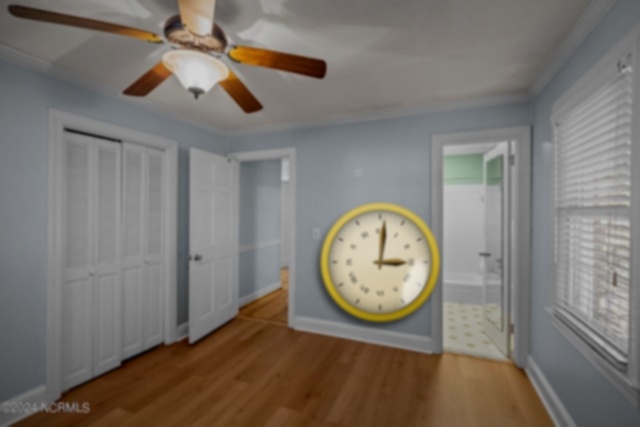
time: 3:01
